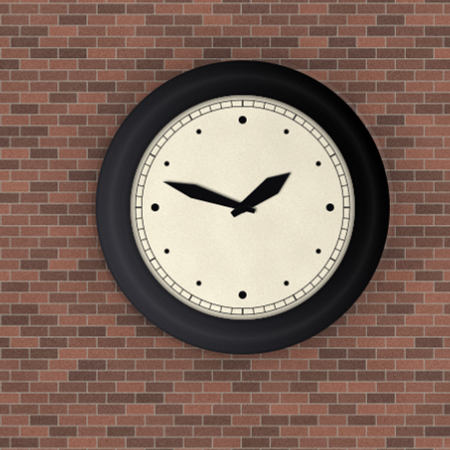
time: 1:48
